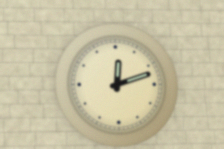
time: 12:12
